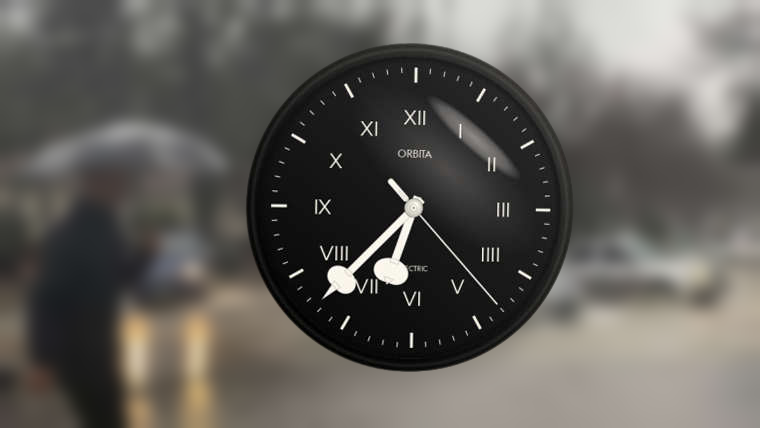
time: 6:37:23
